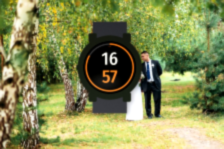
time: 16:57
